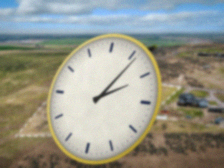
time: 2:06
